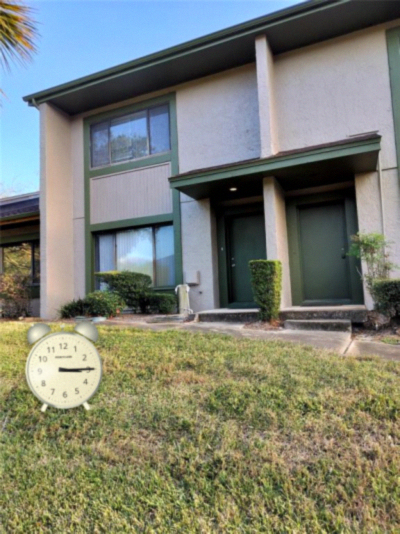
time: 3:15
